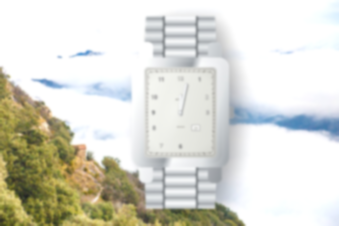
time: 12:02
